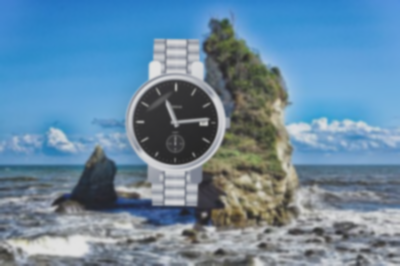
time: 11:14
